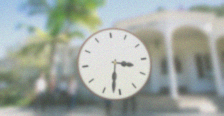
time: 3:32
